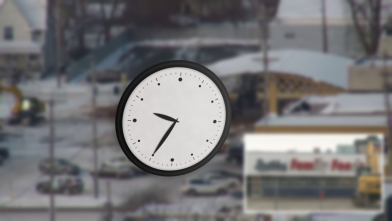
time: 9:35
